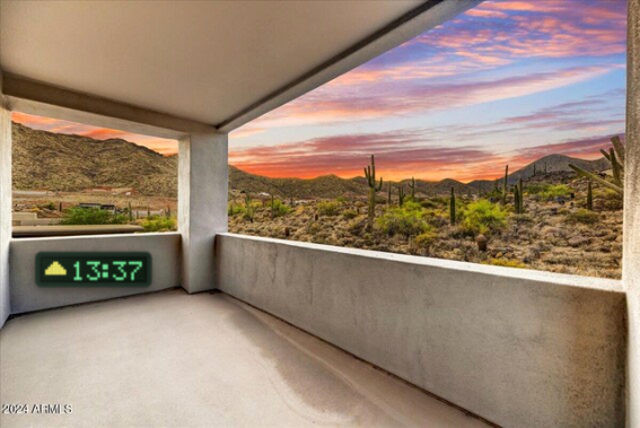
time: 13:37
